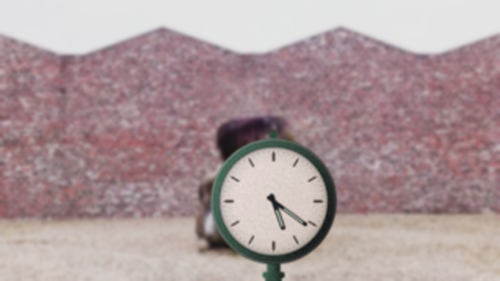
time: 5:21
